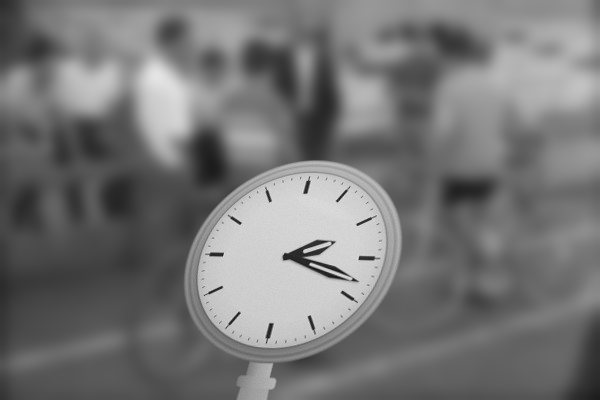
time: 2:18
